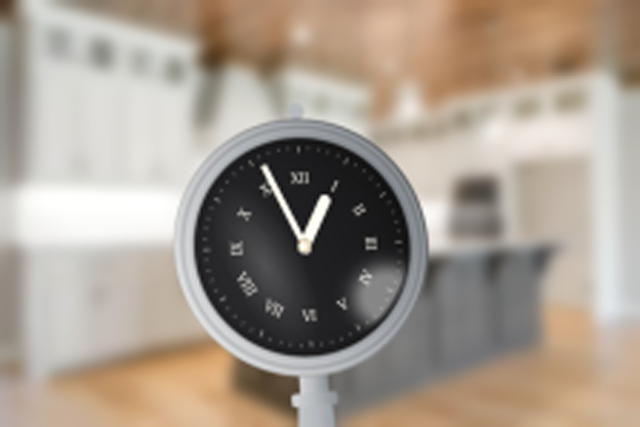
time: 12:56
